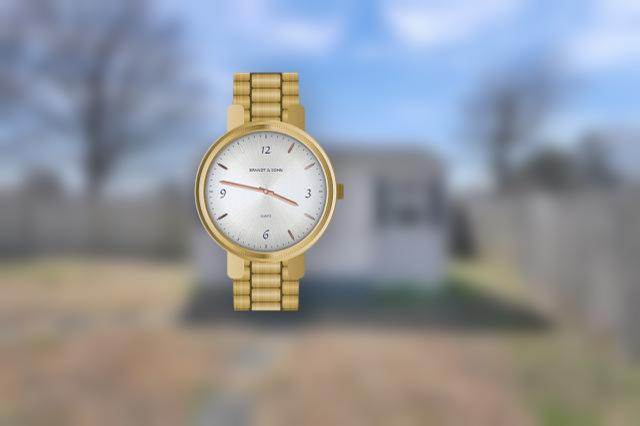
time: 3:47
